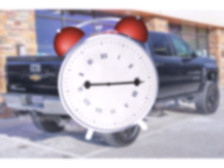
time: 9:16
